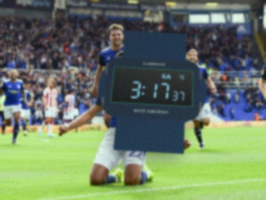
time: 3:17
